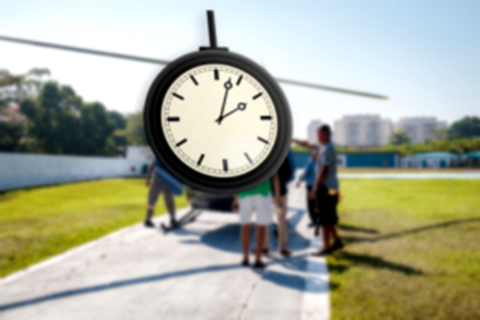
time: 2:03
